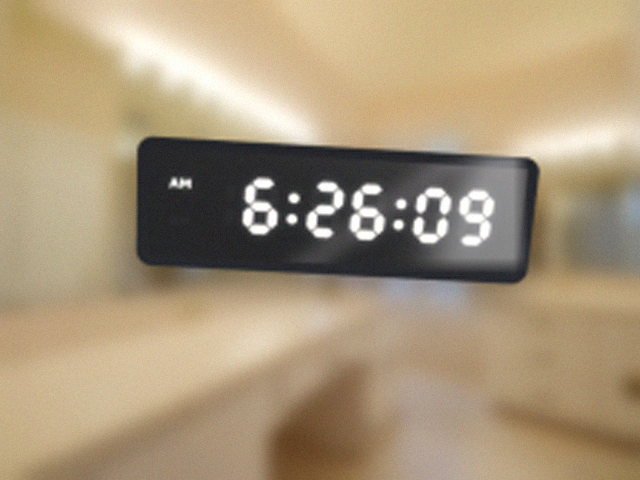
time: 6:26:09
